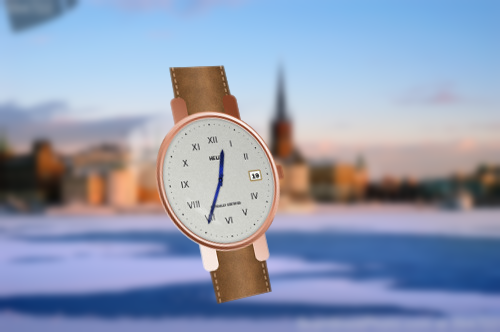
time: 12:35
